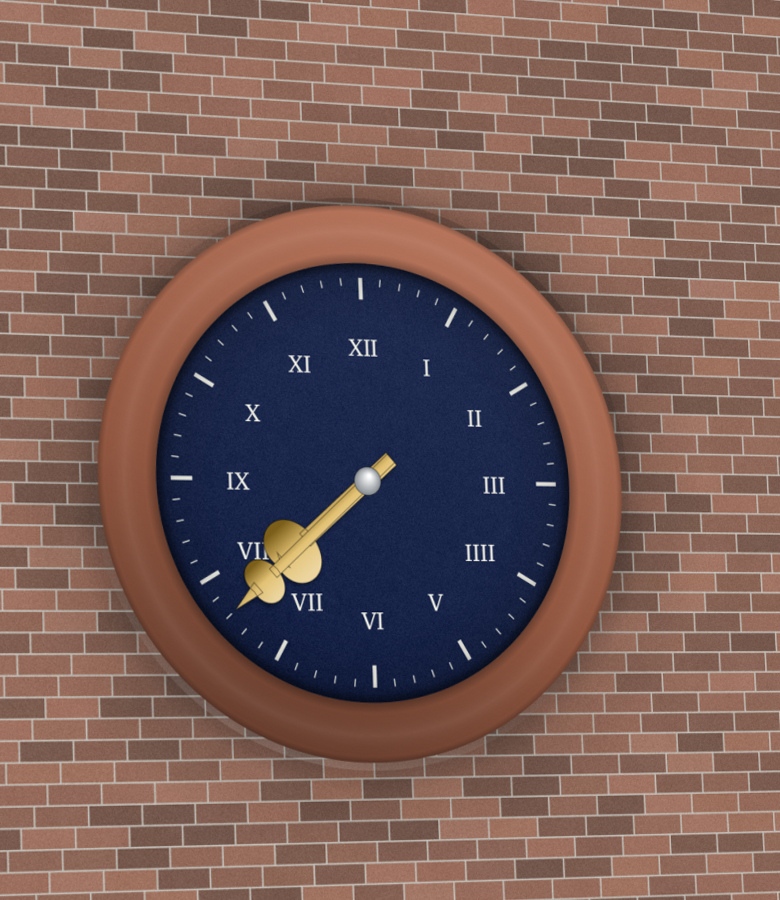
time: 7:38
